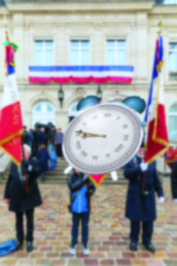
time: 8:46
